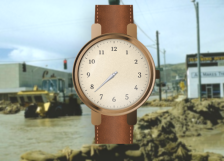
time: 7:38
